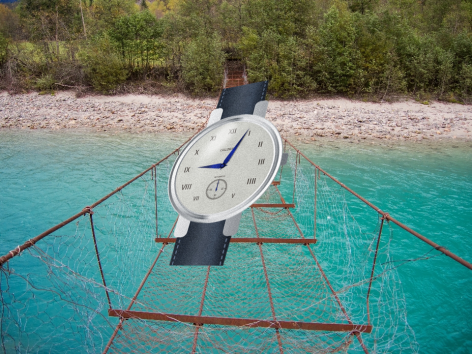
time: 9:04
